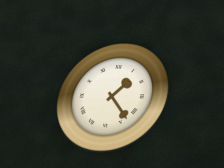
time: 1:23
